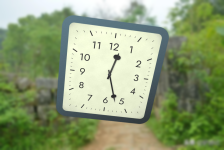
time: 12:27
